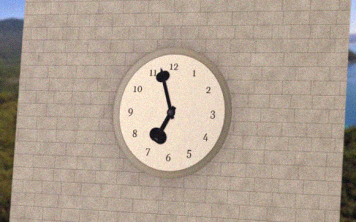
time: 6:57
